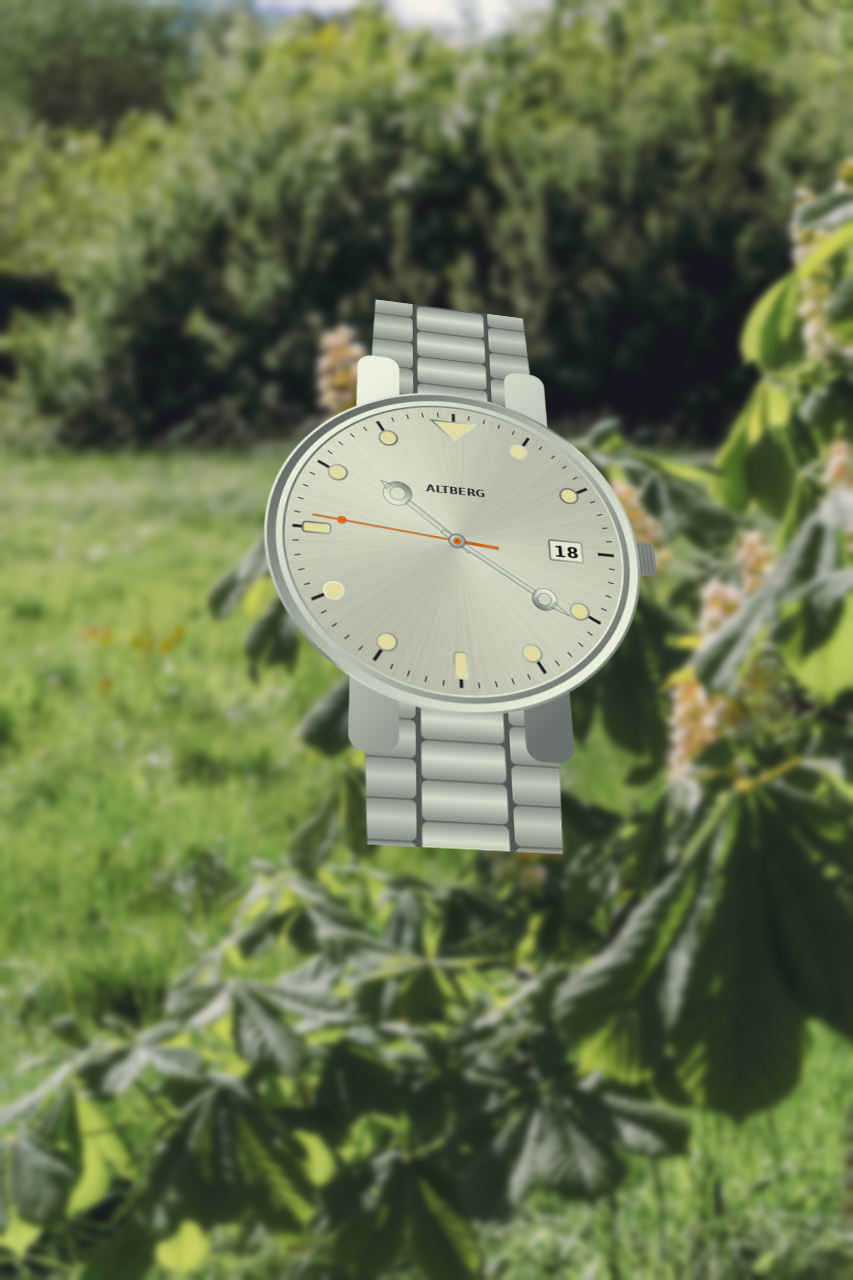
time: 10:20:46
